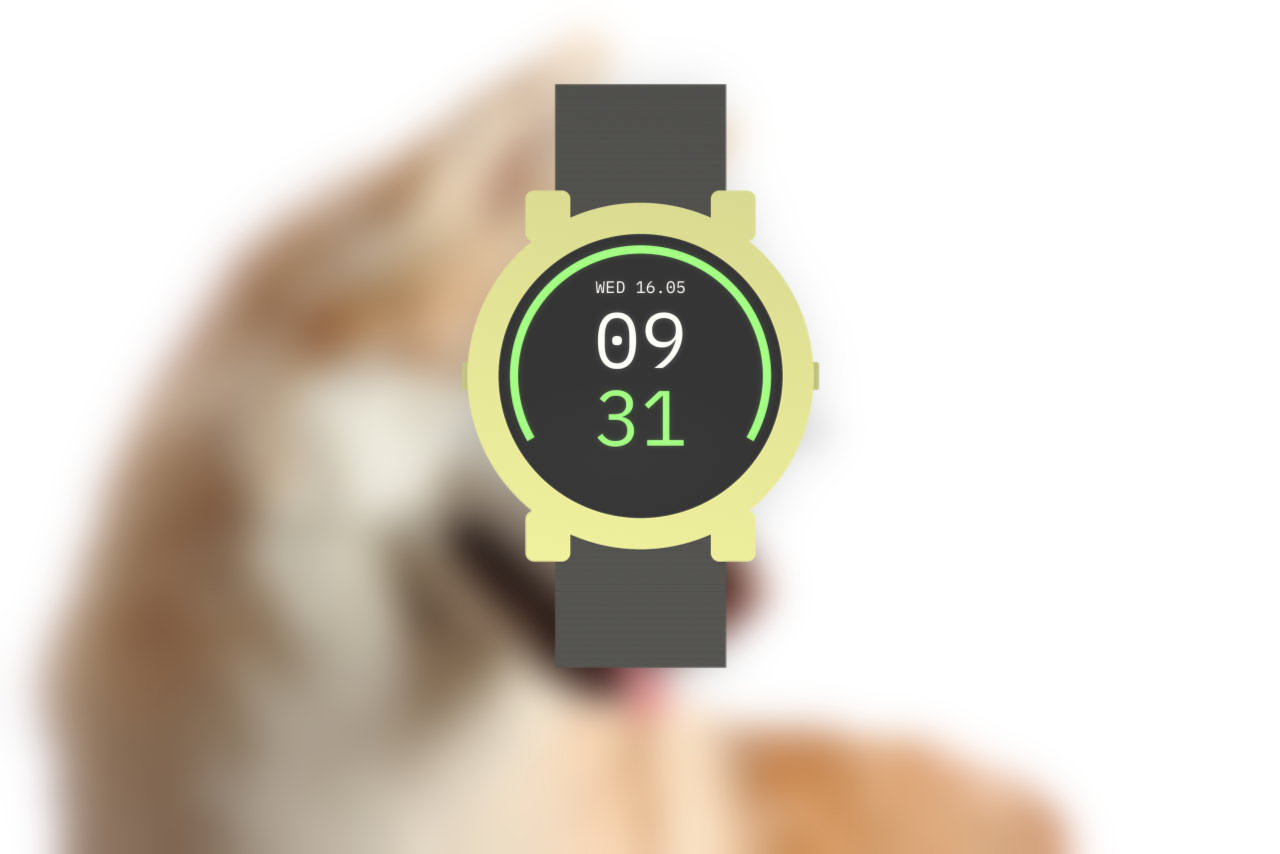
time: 9:31
